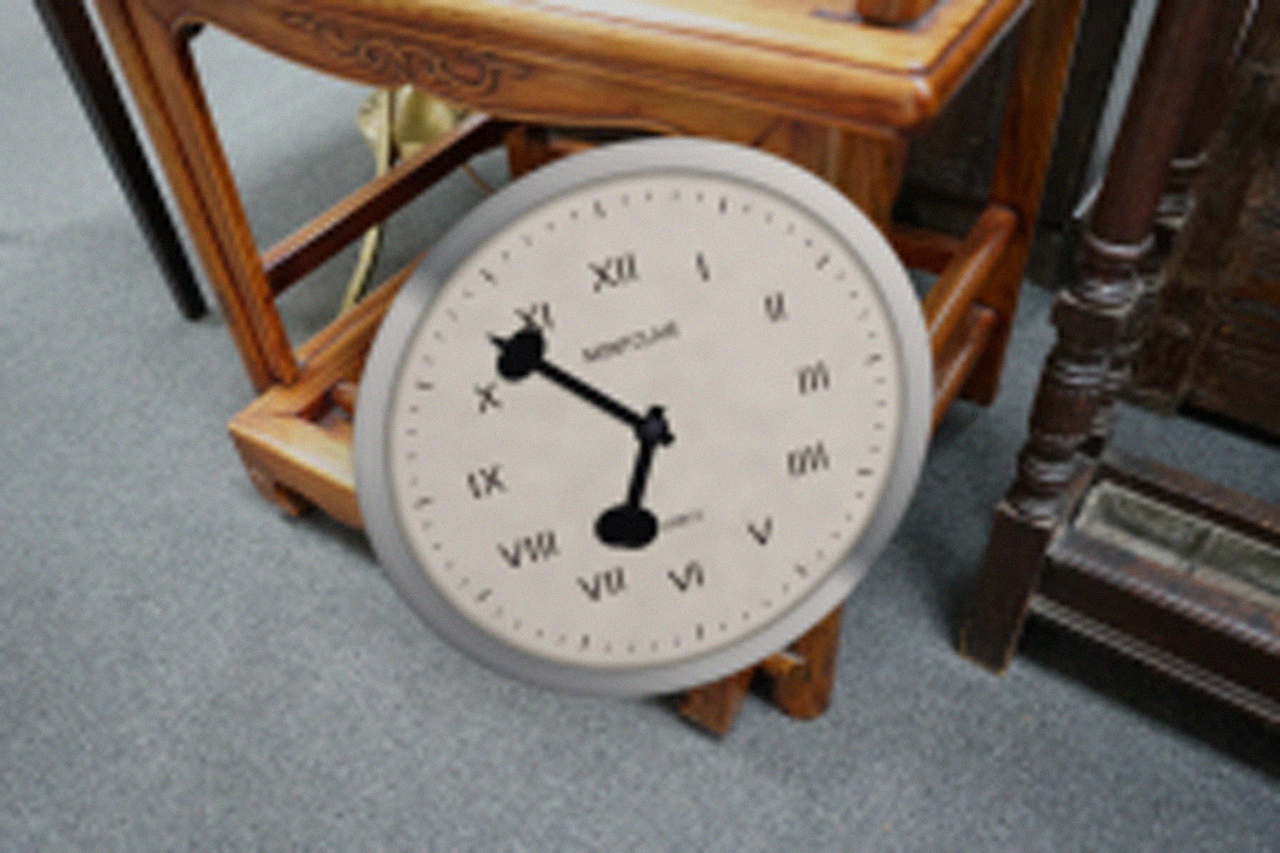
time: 6:53
